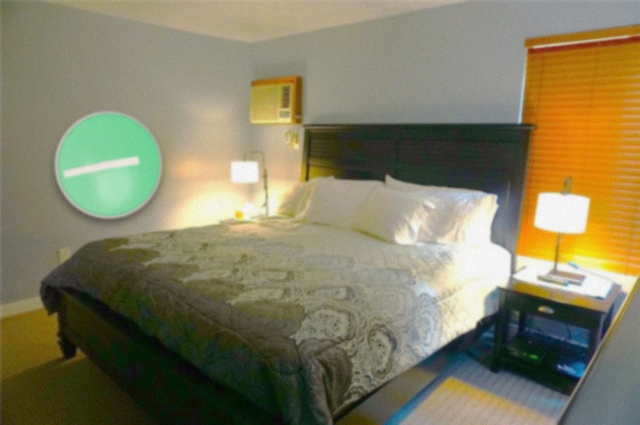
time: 2:43
